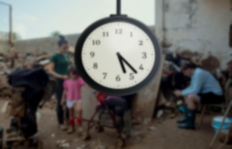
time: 5:23
